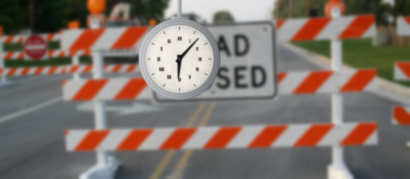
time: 6:07
